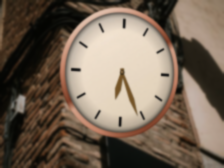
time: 6:26
